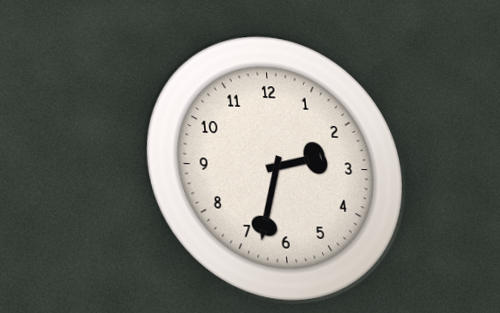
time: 2:33
